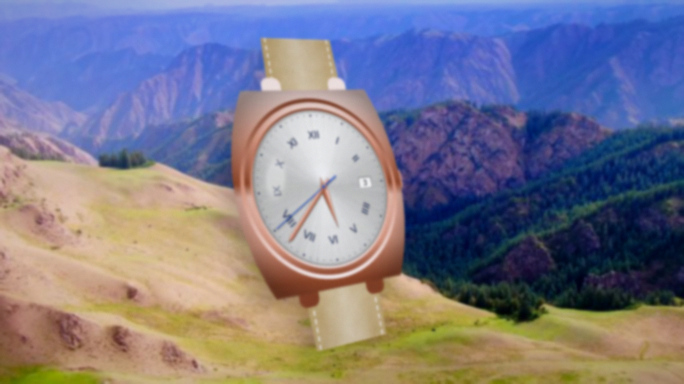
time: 5:37:40
